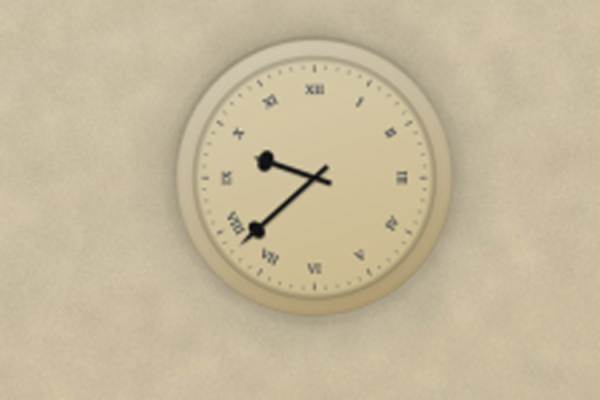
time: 9:38
